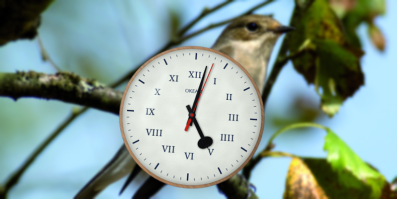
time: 5:02:03
